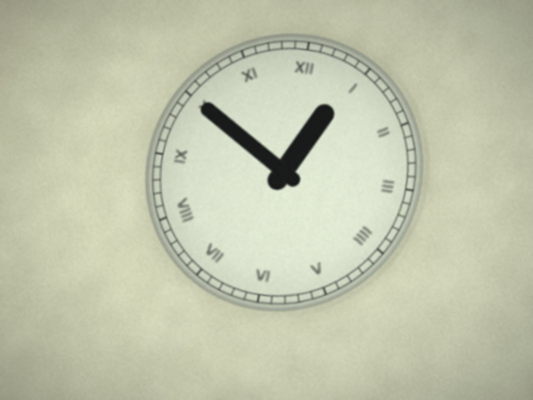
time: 12:50
